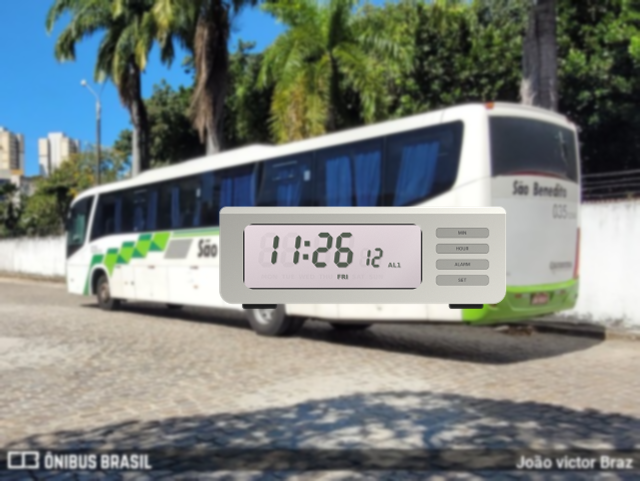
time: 11:26:12
